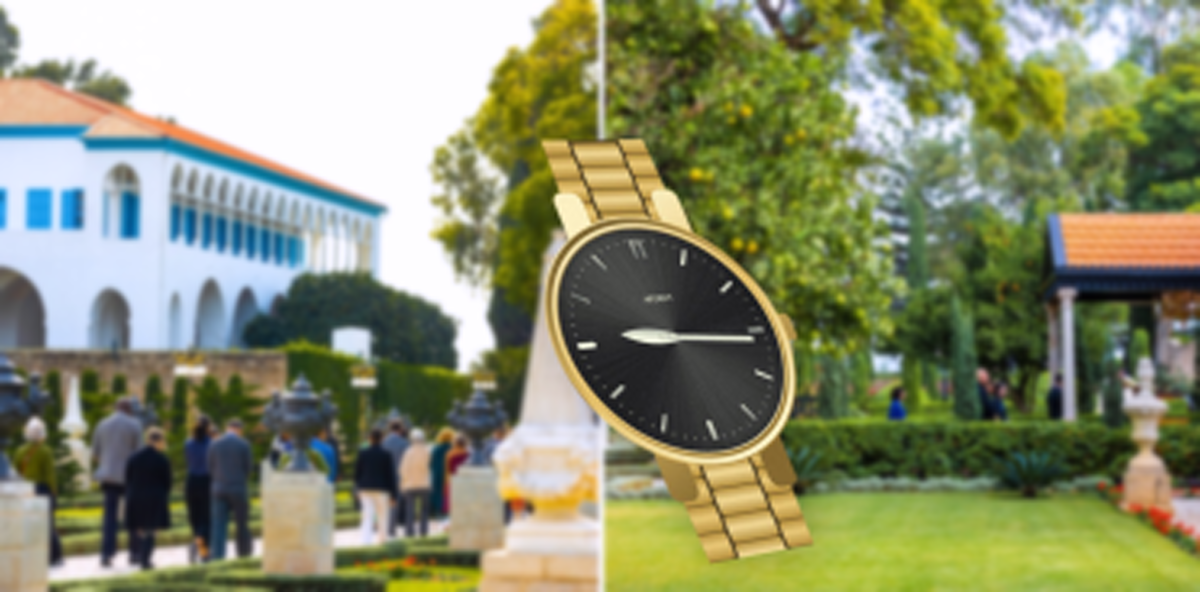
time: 9:16
